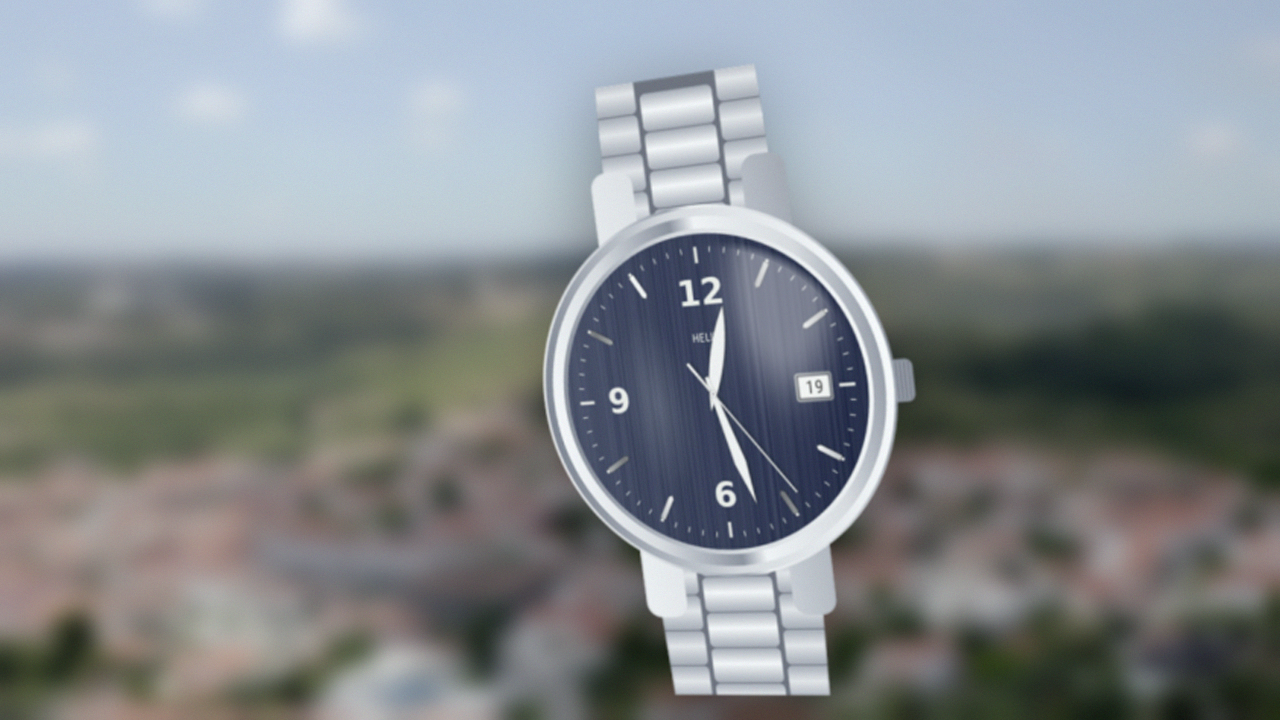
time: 12:27:24
